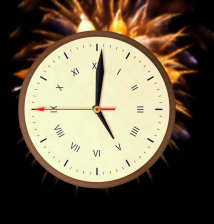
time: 5:00:45
